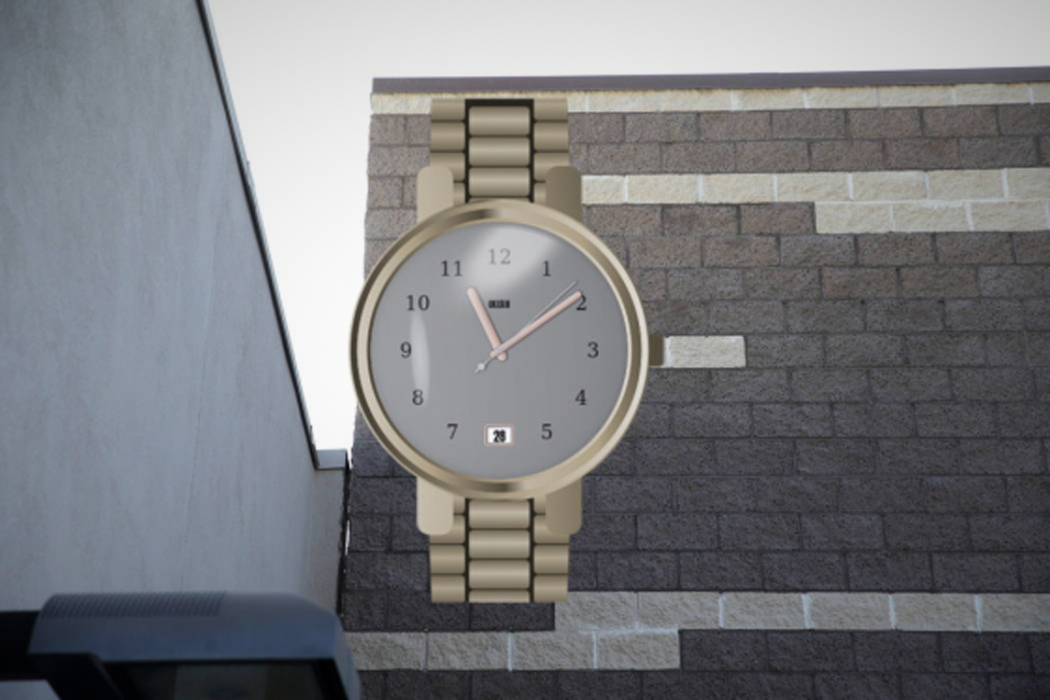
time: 11:09:08
